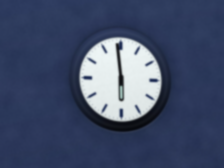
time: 5:59
